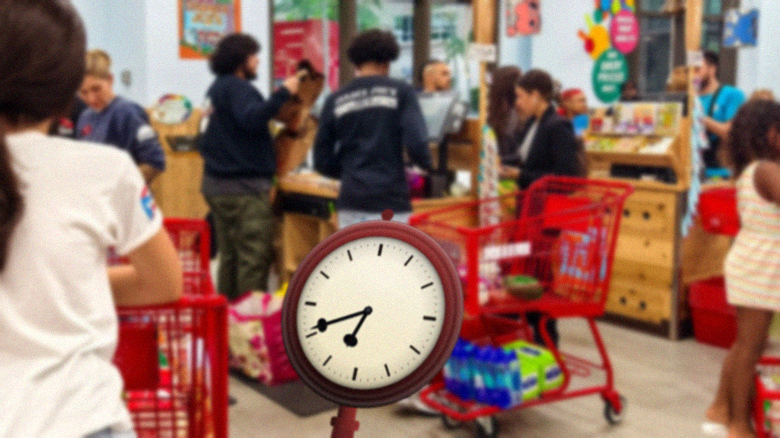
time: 6:41
